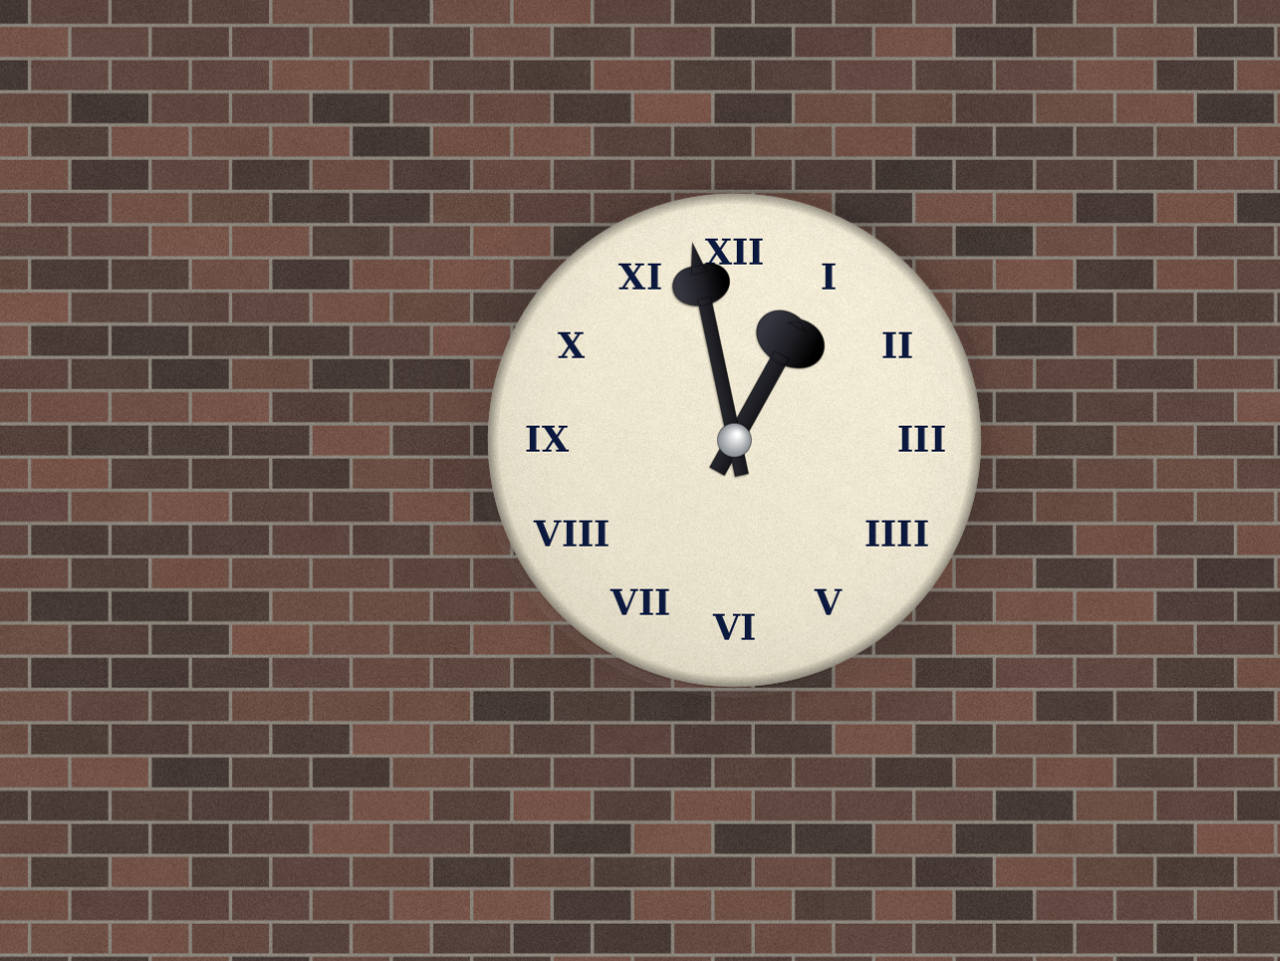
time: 12:58
